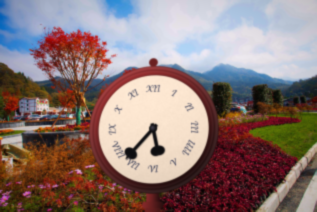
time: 5:37
